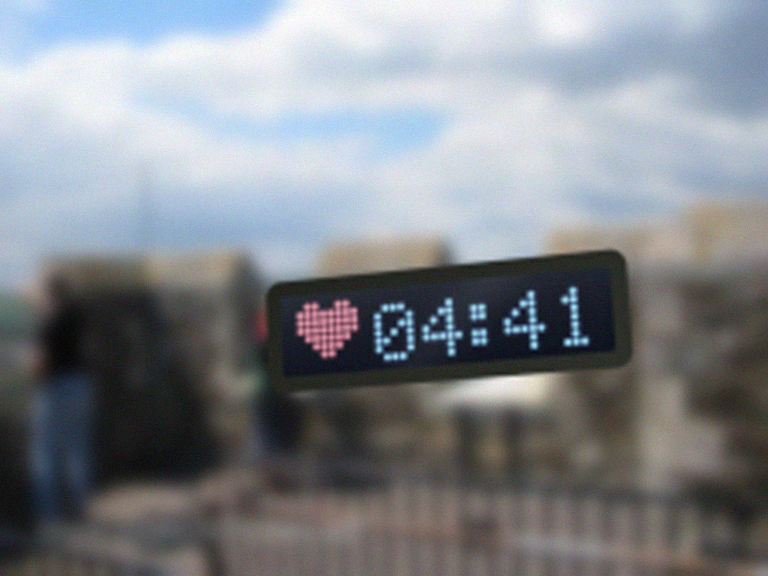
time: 4:41
